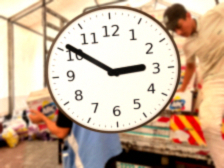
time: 2:51
